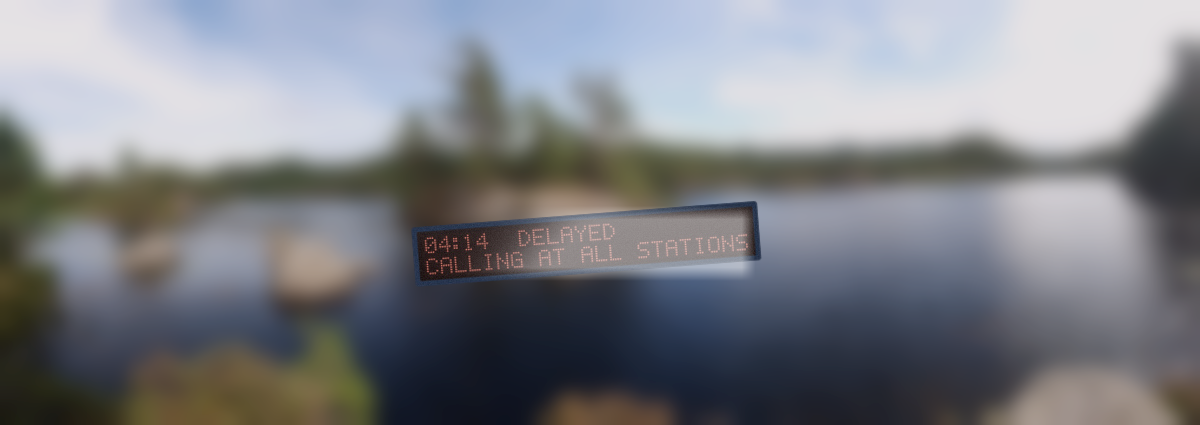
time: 4:14
